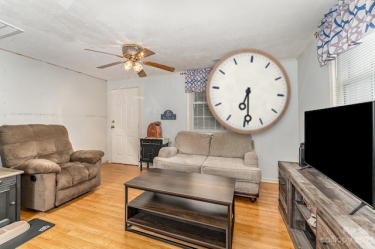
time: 6:29
